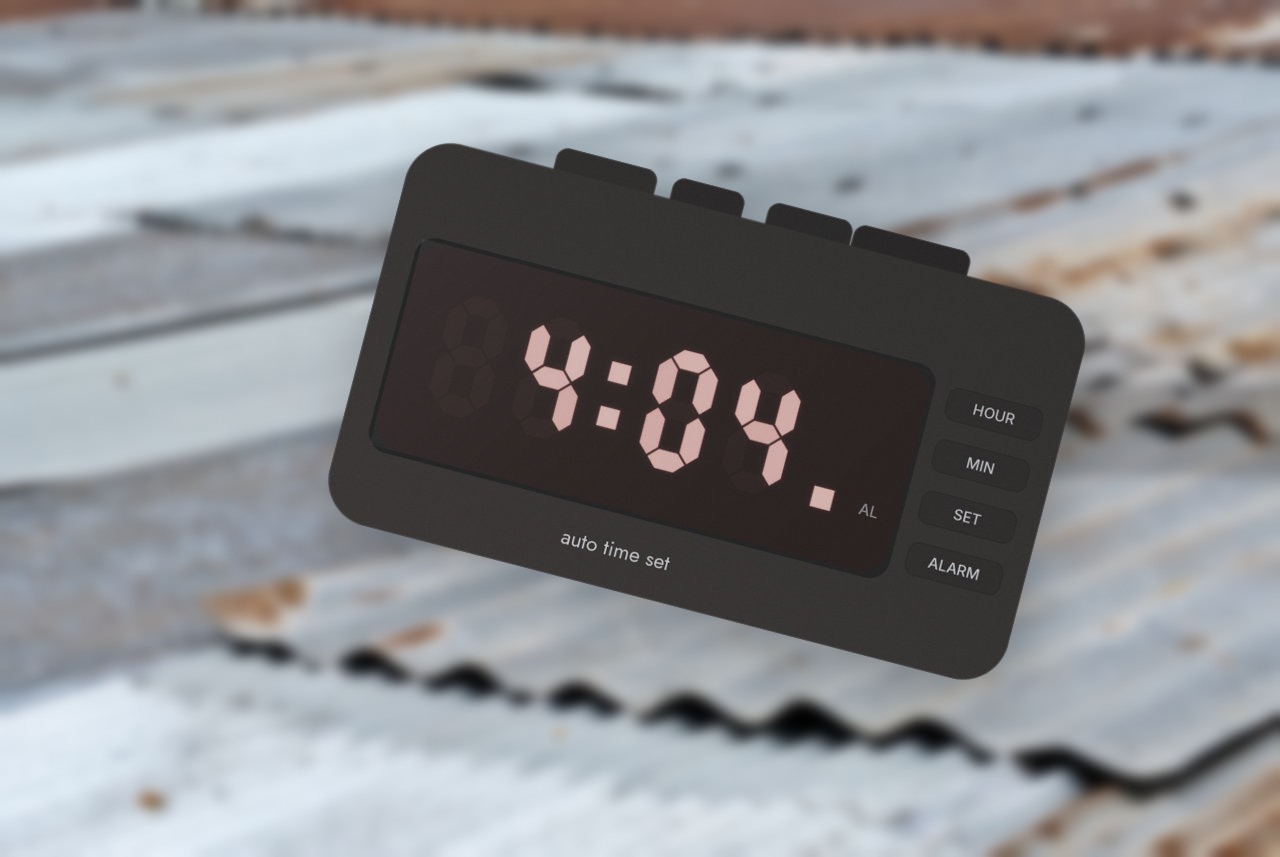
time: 4:04
